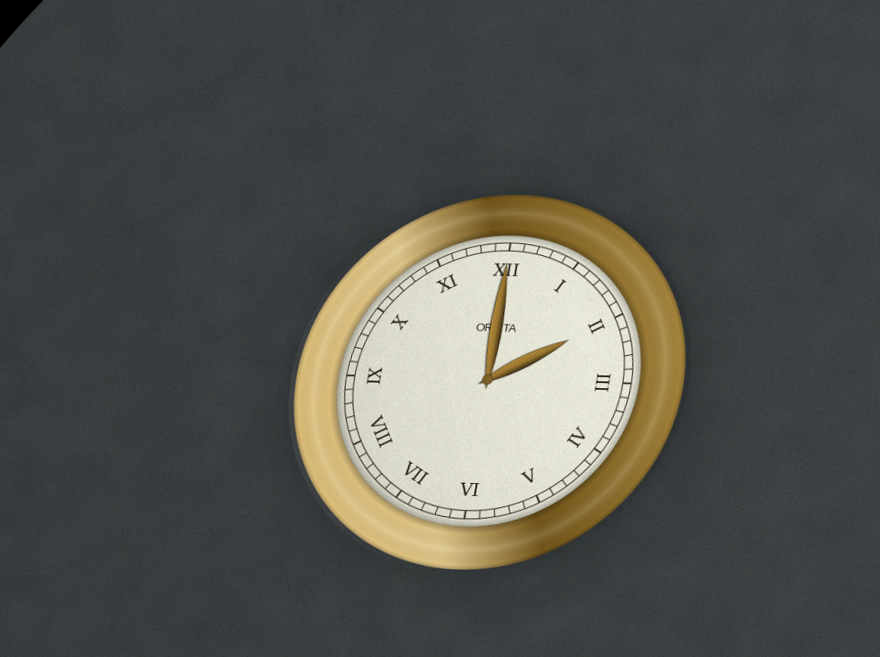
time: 2:00
